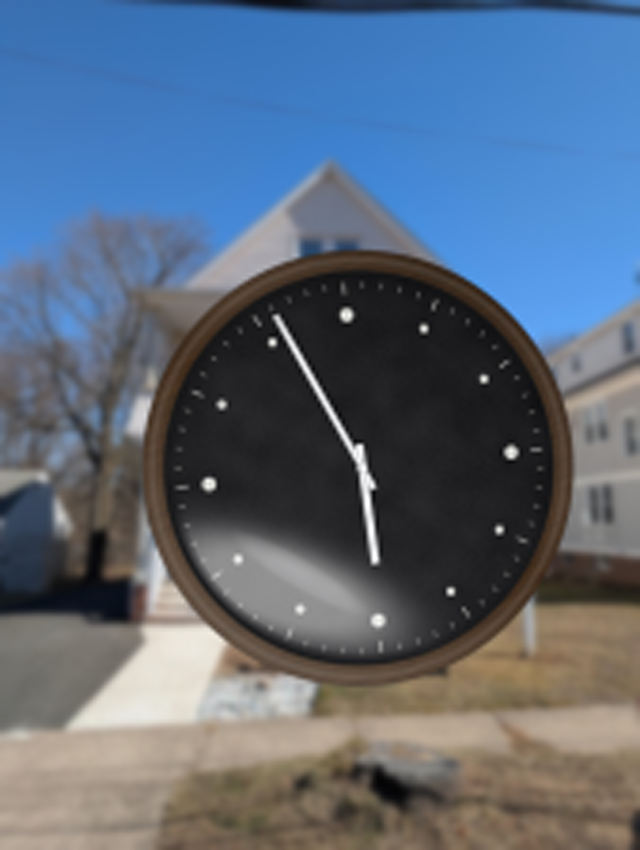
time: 5:56
